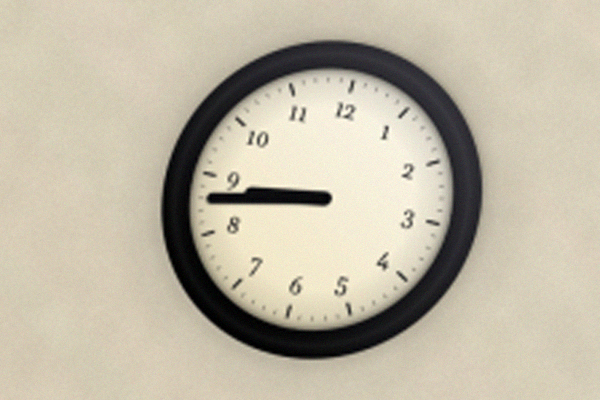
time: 8:43
